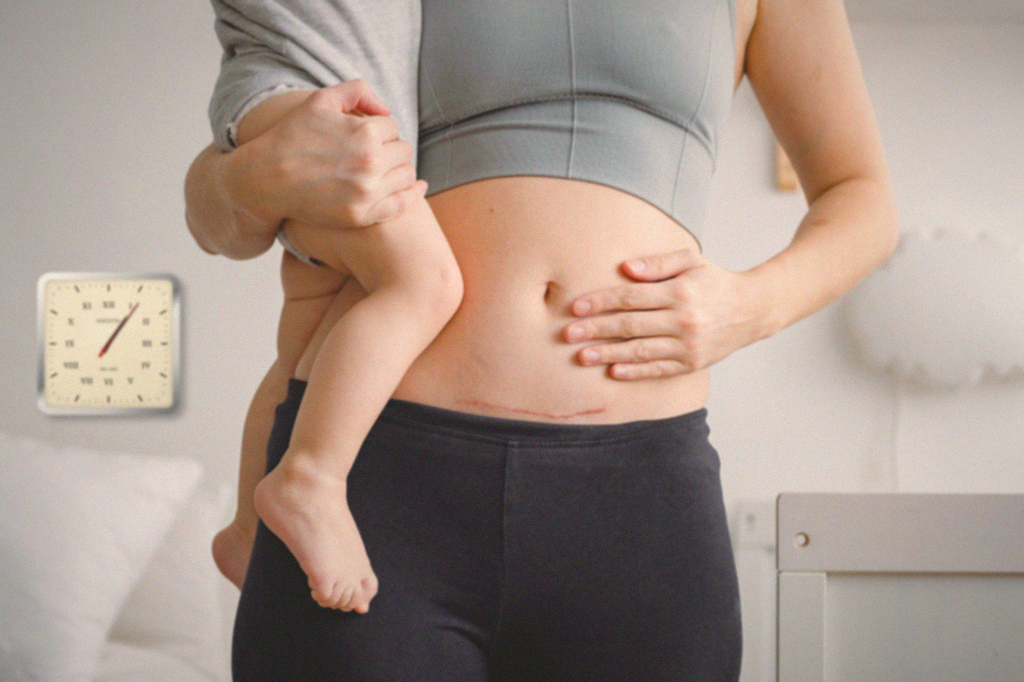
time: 1:06:06
